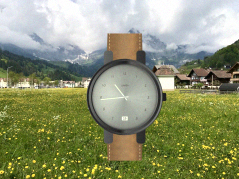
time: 10:44
